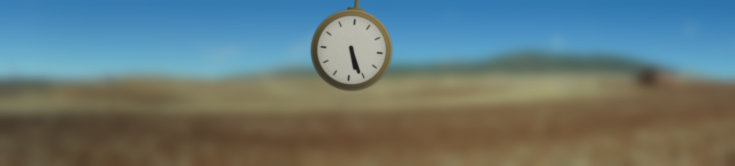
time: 5:26
